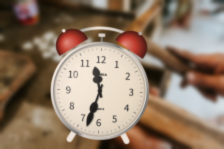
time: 11:33
